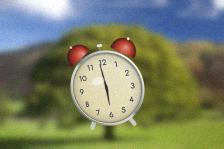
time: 5:59
